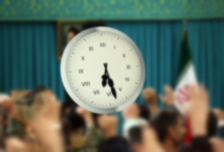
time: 6:28
